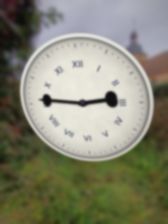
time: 2:46
